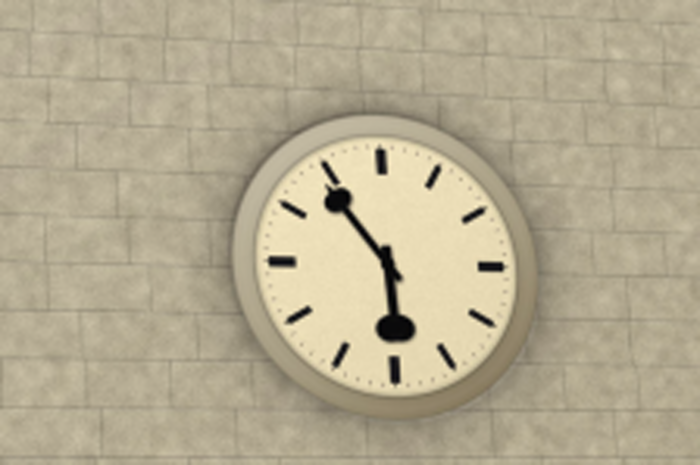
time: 5:54
